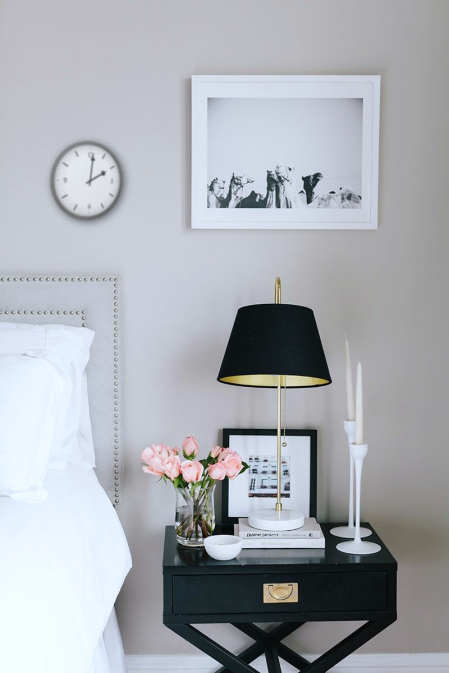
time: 2:01
